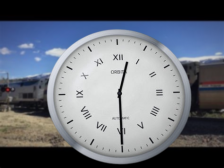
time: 12:30
